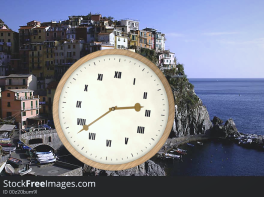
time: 2:38
